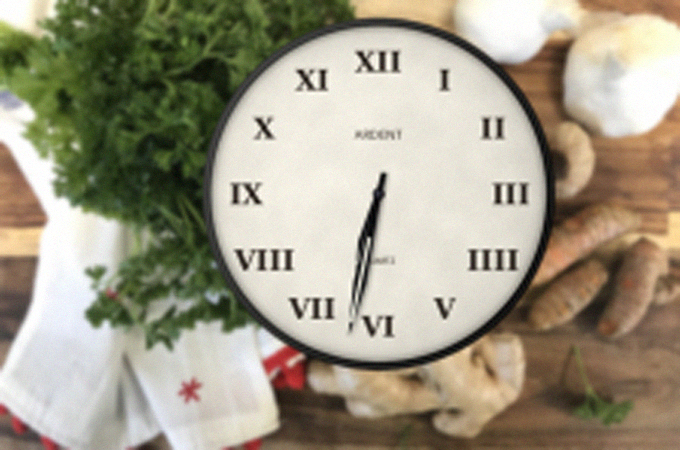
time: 6:32
